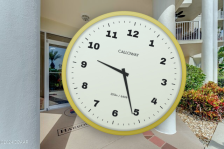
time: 9:26
